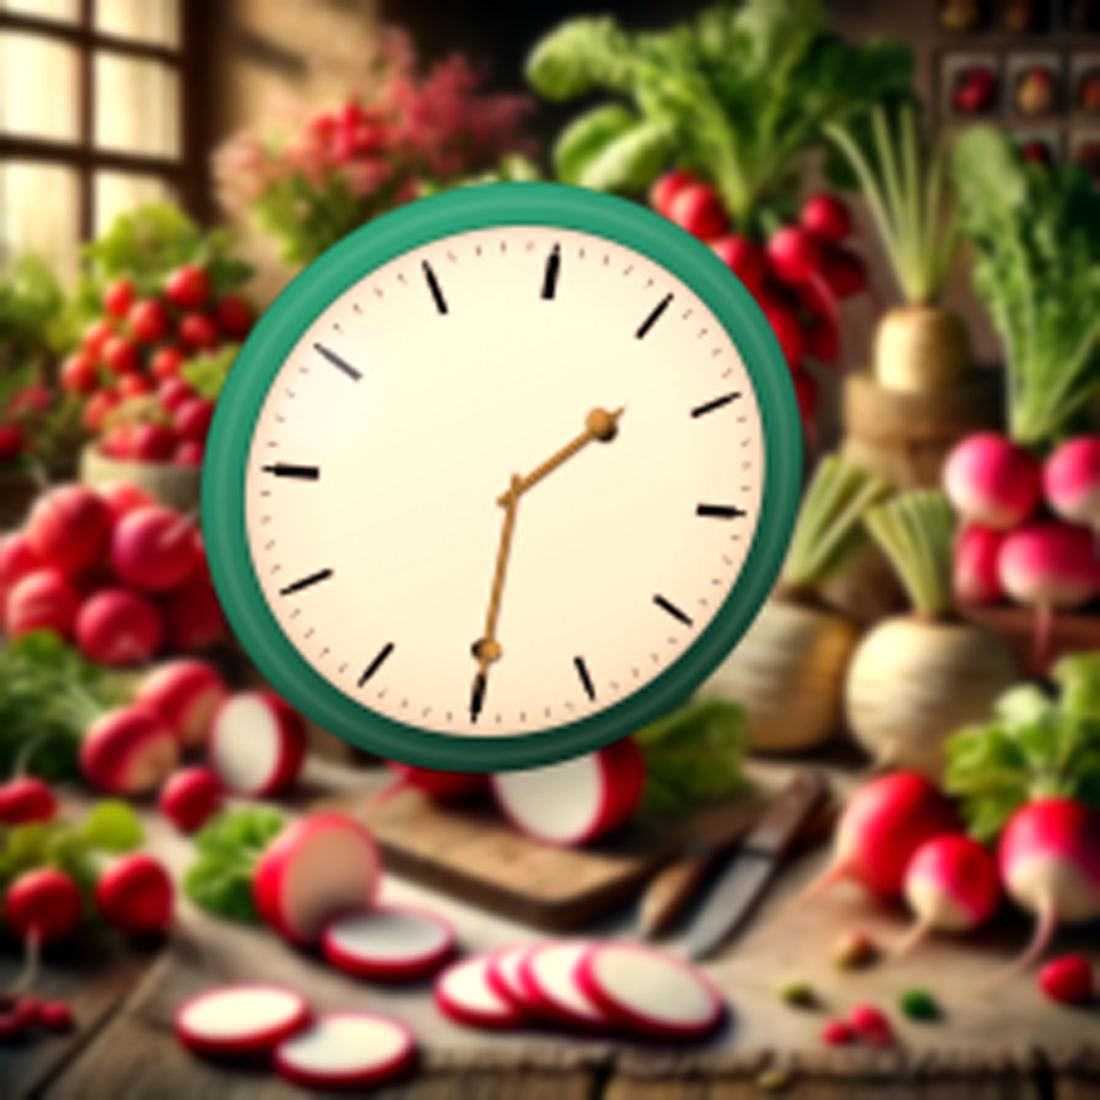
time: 1:30
